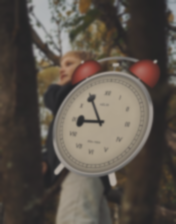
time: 8:54
